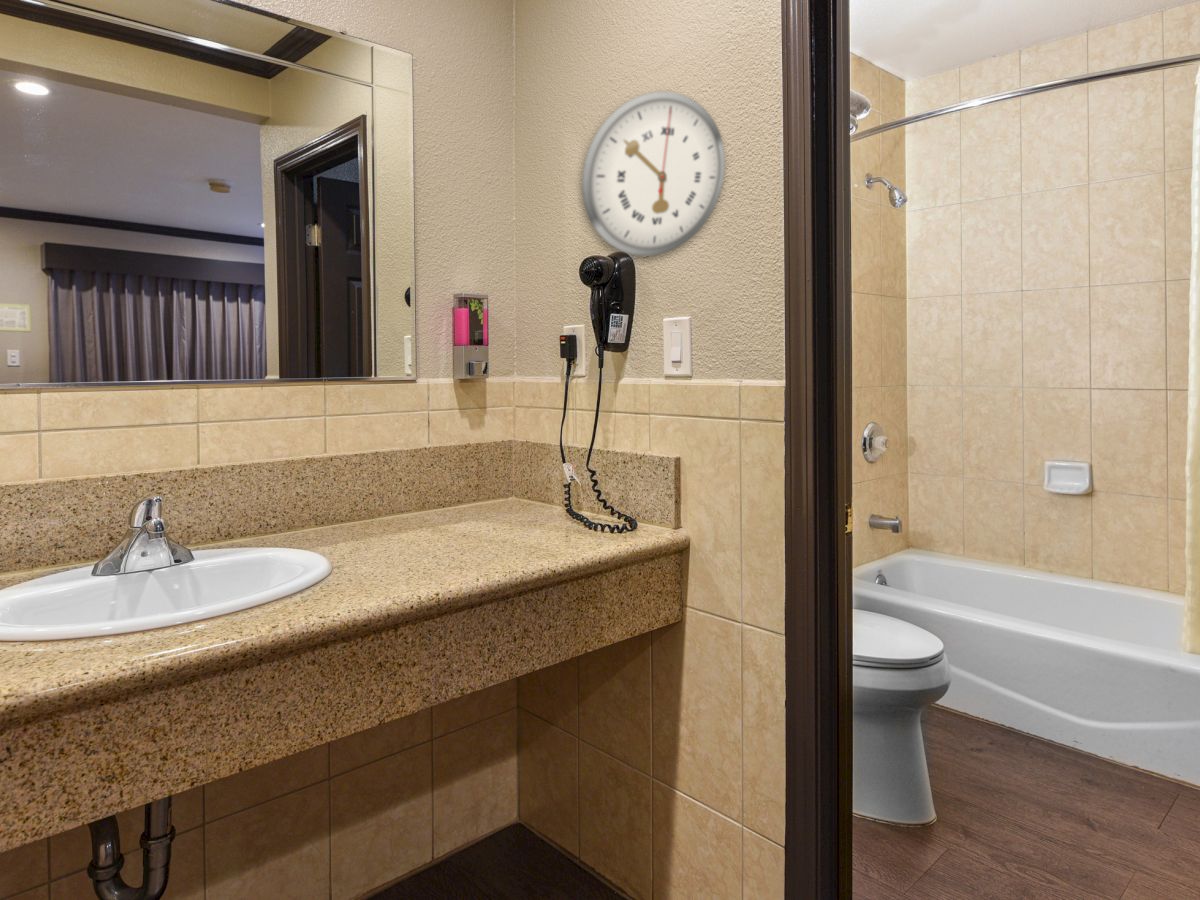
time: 5:51:00
